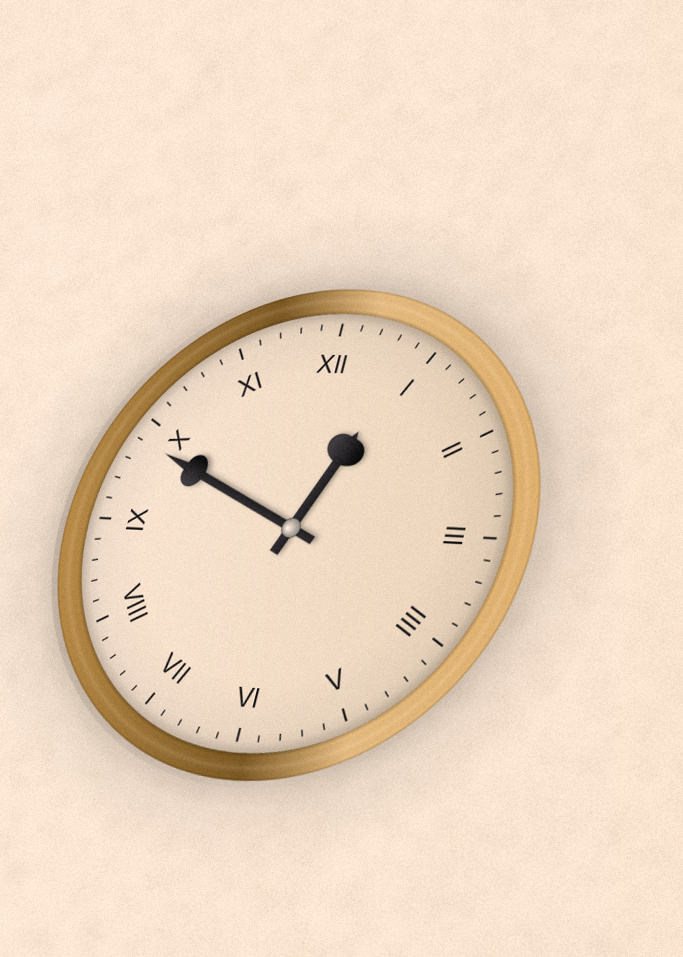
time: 12:49
